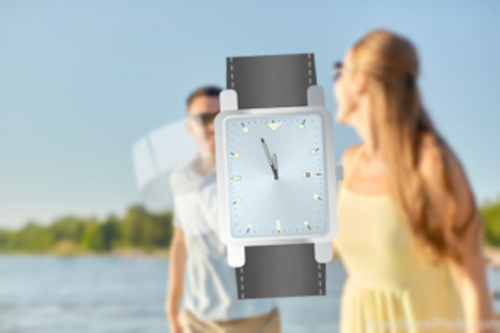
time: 11:57
